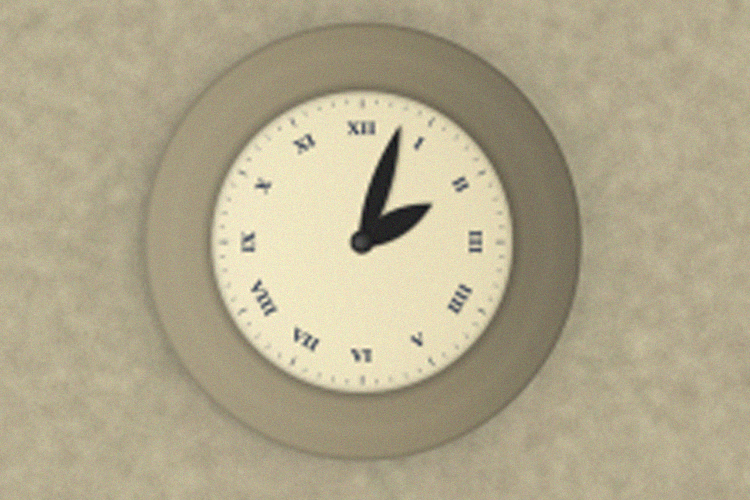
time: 2:03
